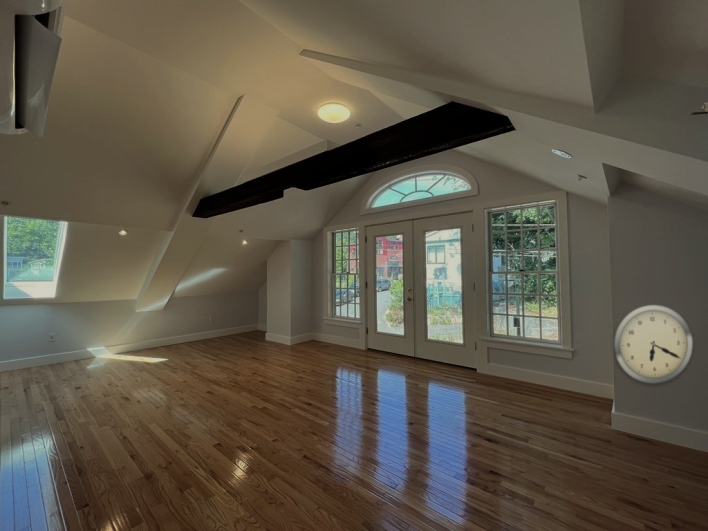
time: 6:20
